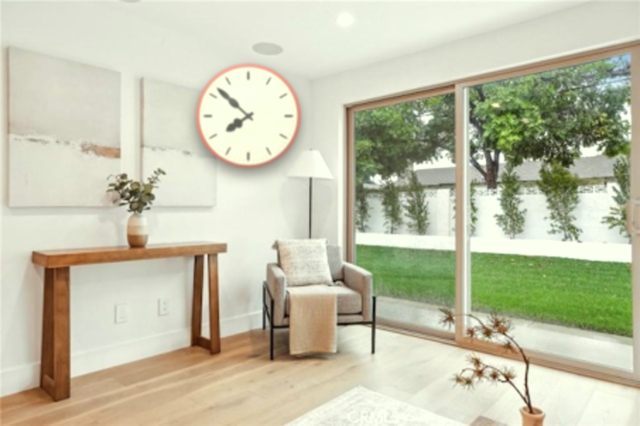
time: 7:52
